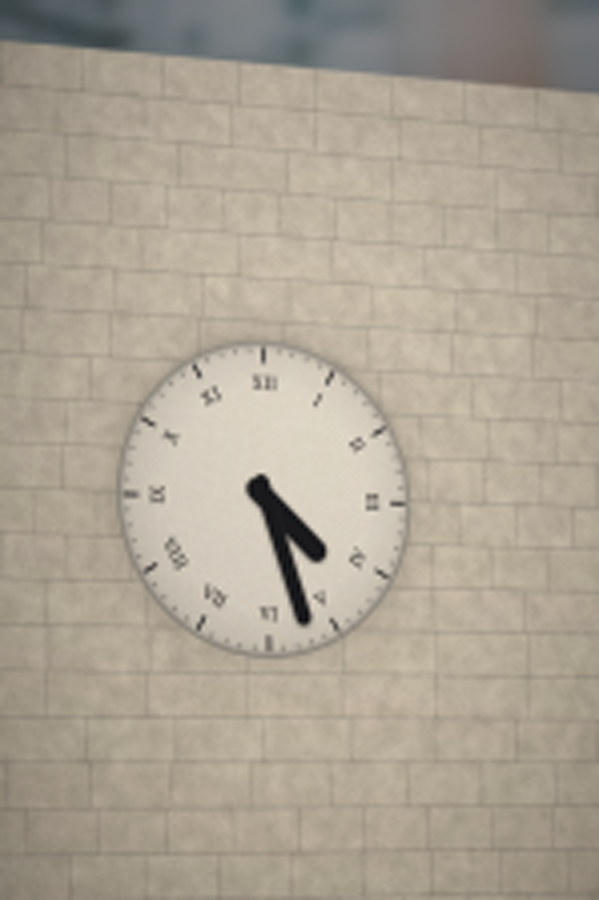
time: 4:27
